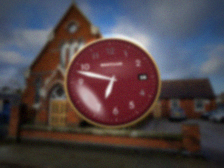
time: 6:48
